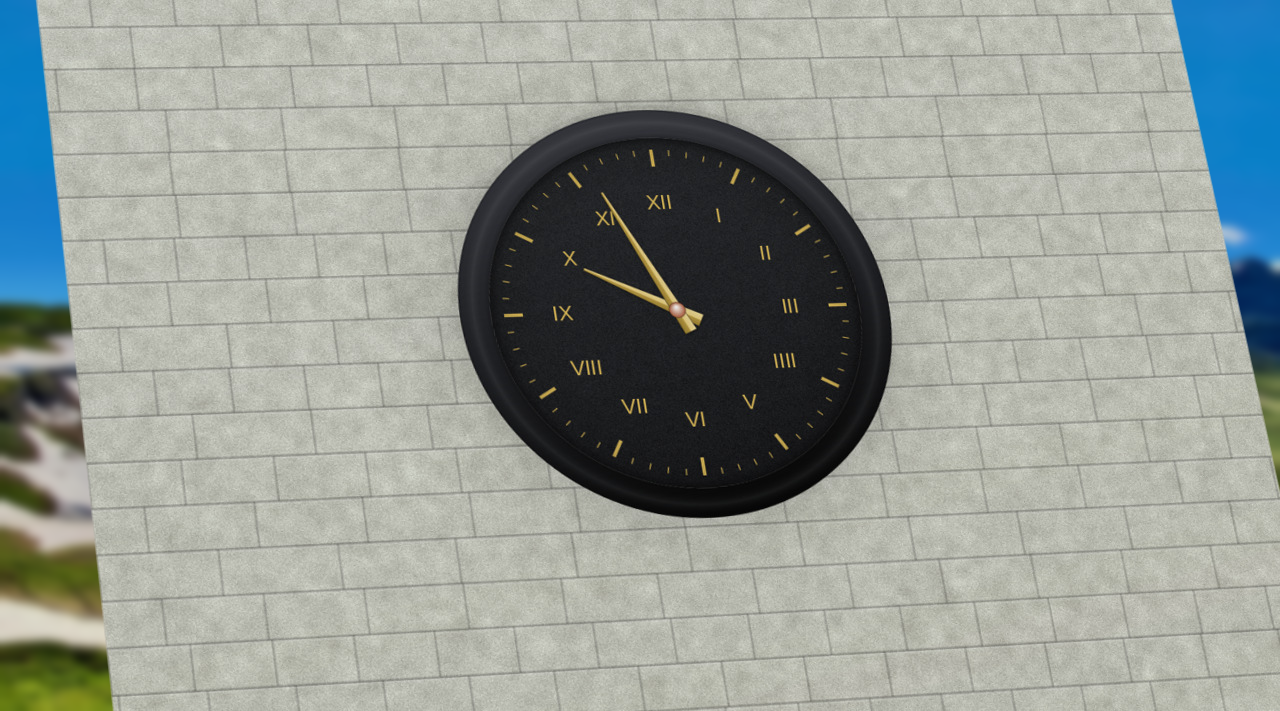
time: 9:56
